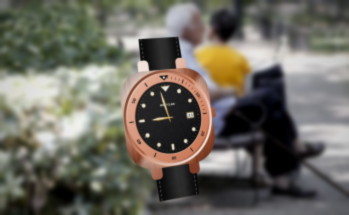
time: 8:58
